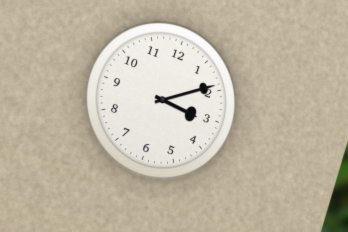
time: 3:09
